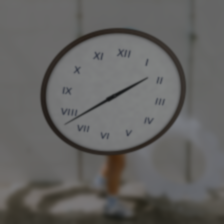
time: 1:38
